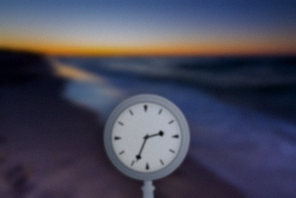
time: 2:34
